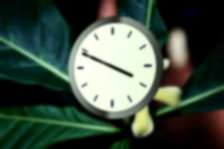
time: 3:49
